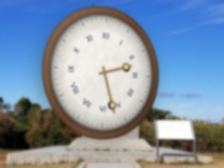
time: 2:27
